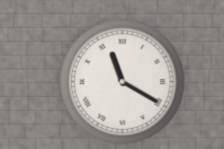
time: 11:20
